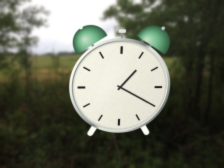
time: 1:20
